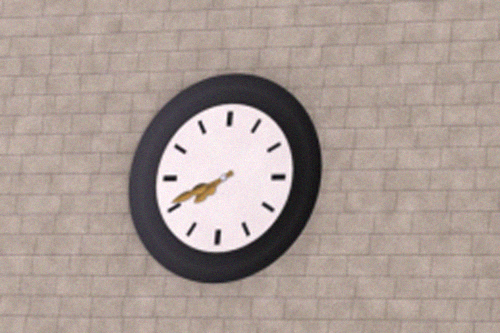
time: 7:41
